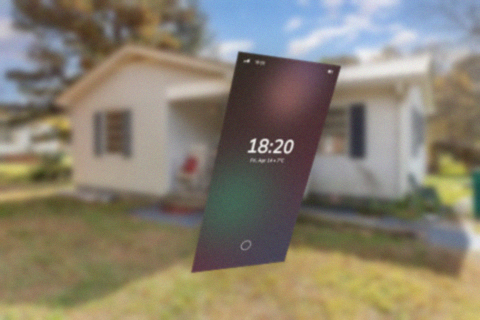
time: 18:20
